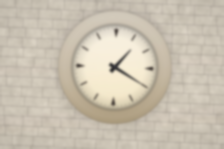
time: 1:20
